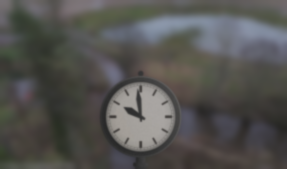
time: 9:59
